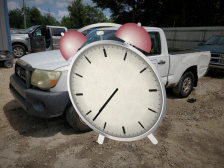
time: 7:38
